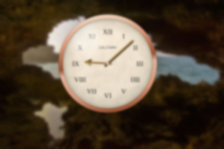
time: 9:08
